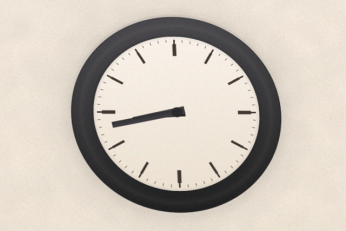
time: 8:43
